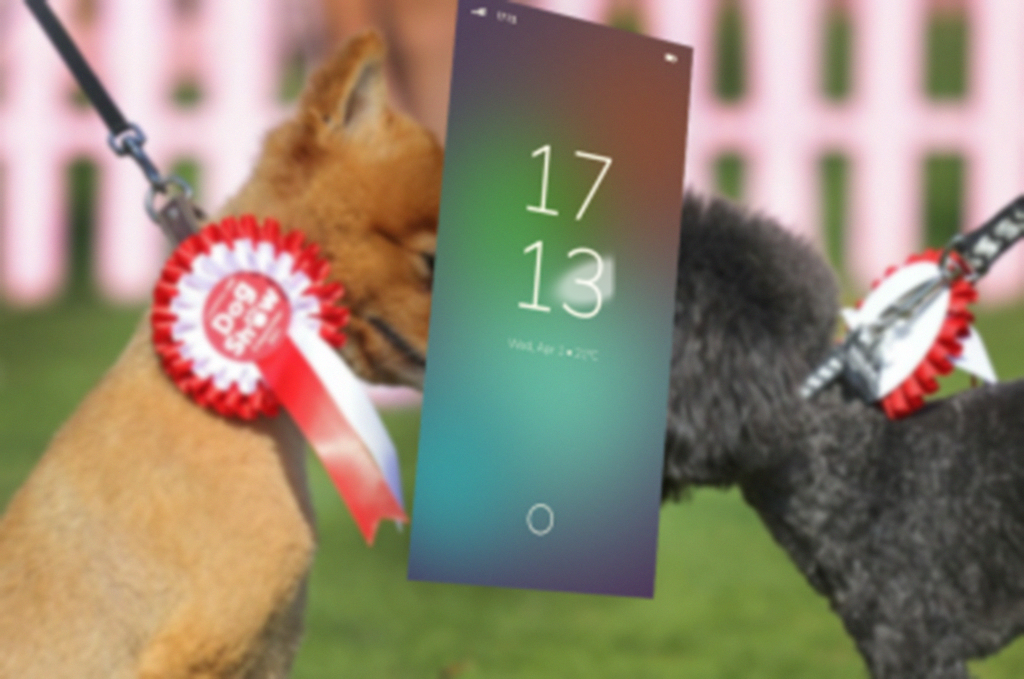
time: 17:13
